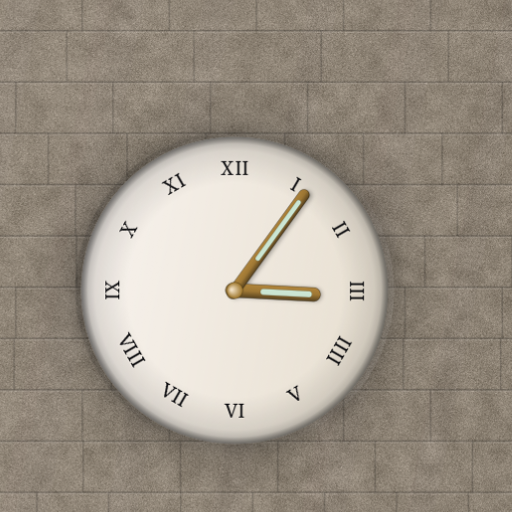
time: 3:06
